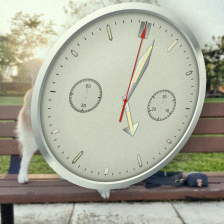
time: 5:02
